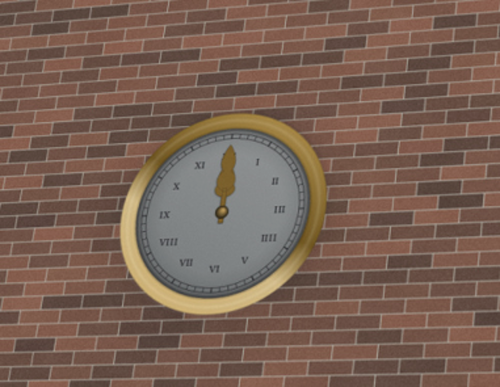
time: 12:00
